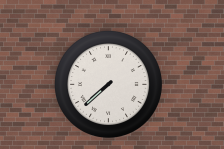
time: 7:38
